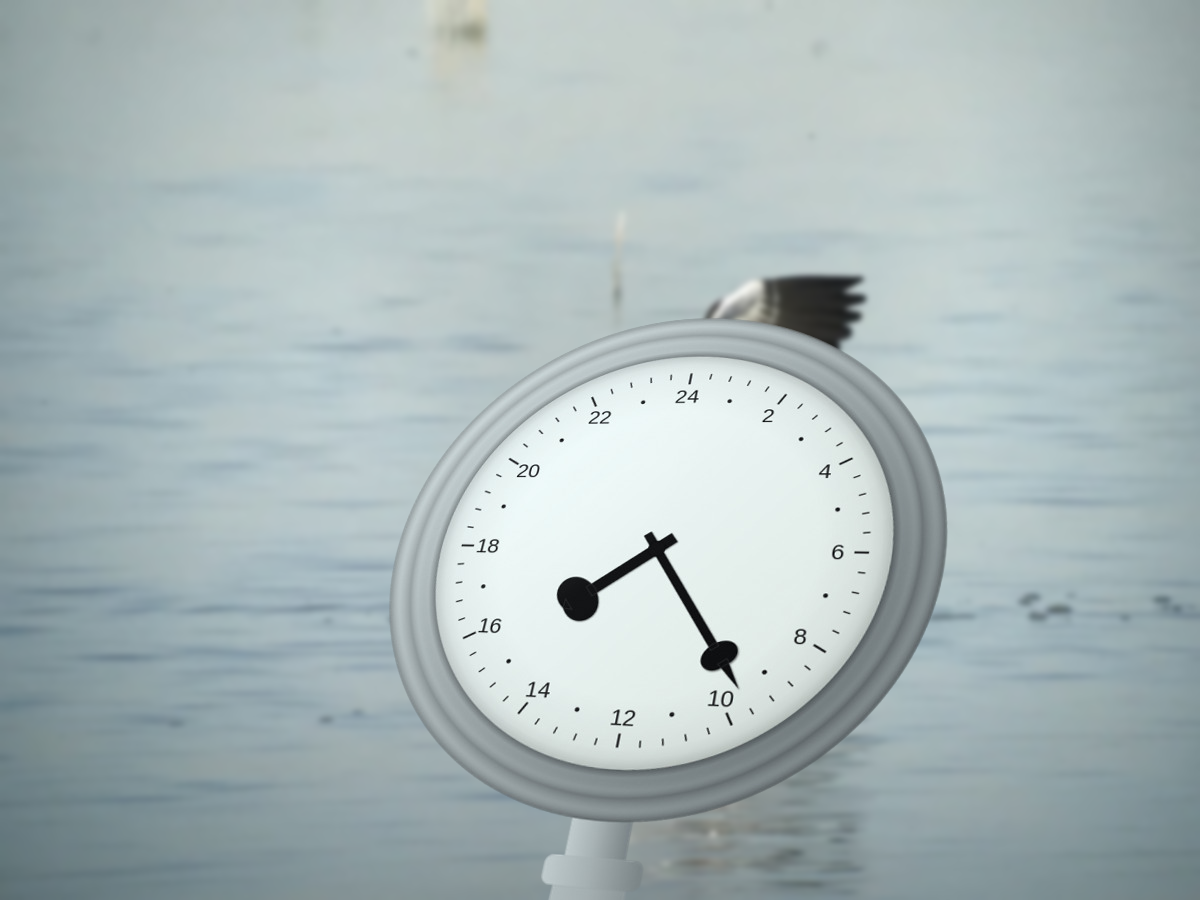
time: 15:24
